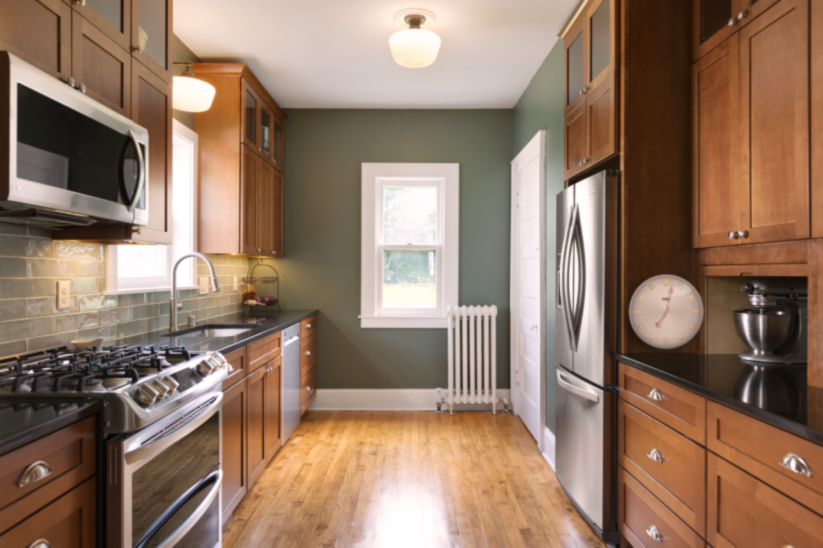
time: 7:02
